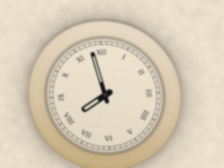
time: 7:58
